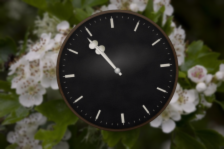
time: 10:54
